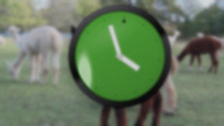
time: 3:56
